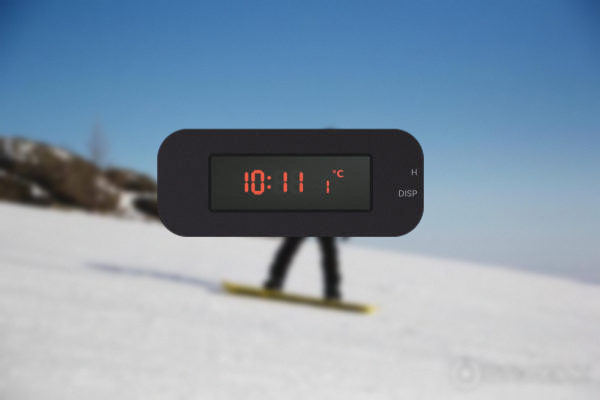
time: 10:11
